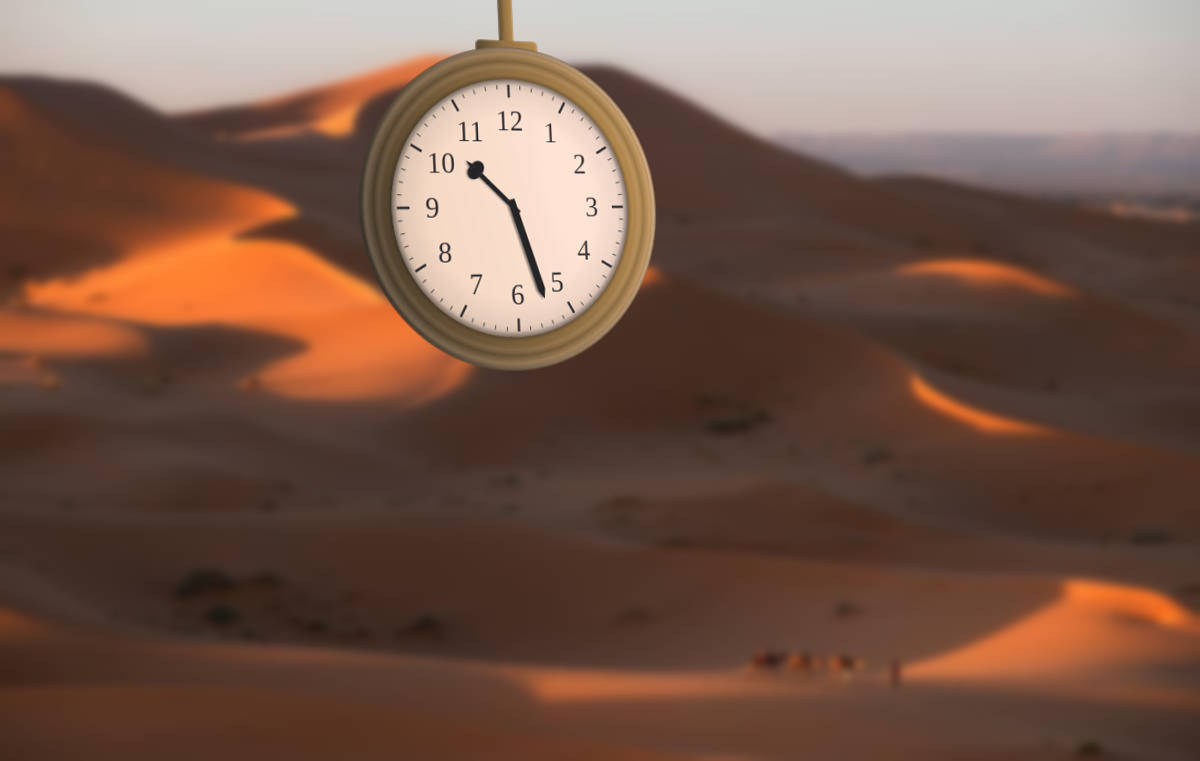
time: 10:27
